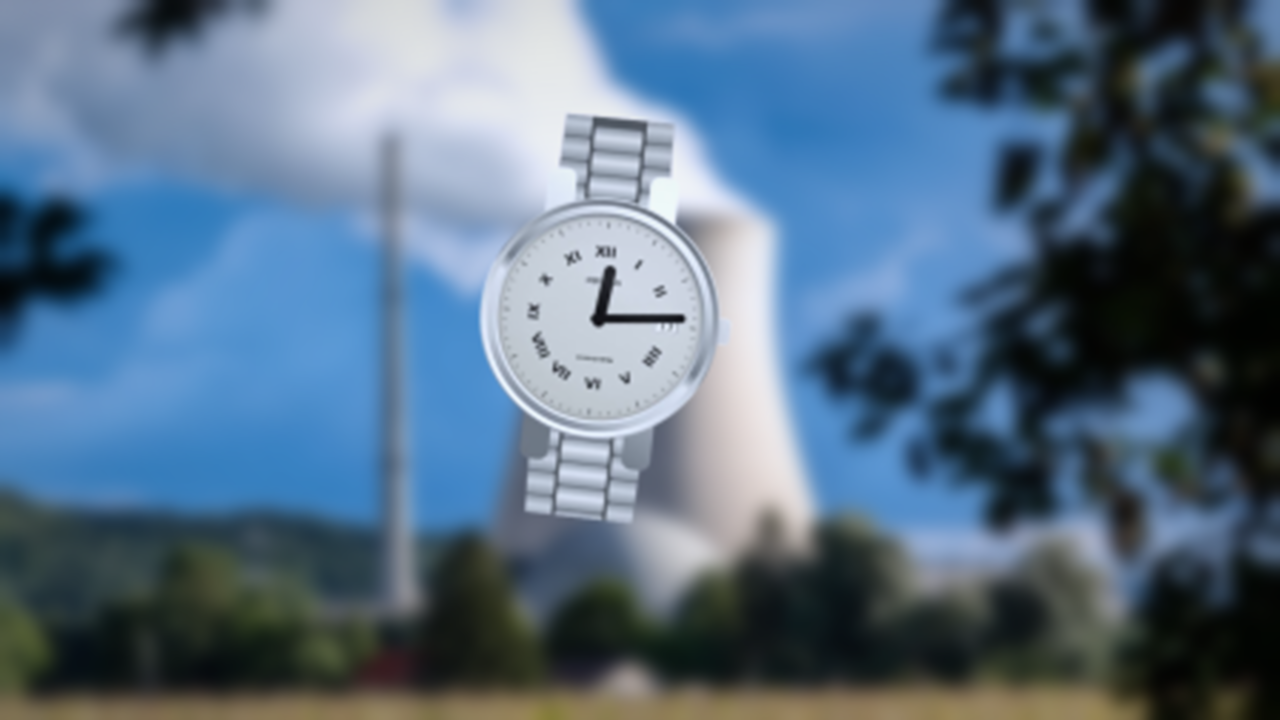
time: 12:14
